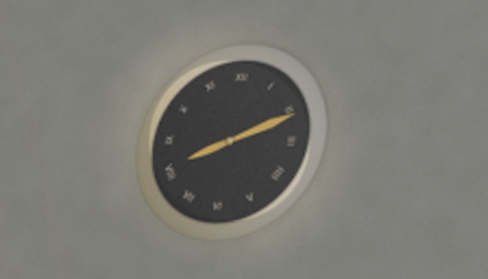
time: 8:11
